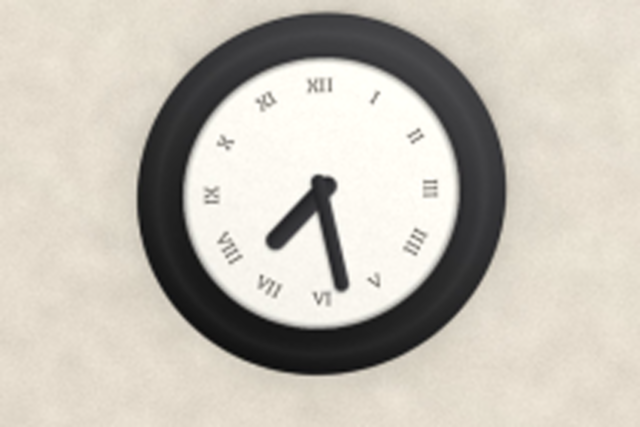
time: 7:28
